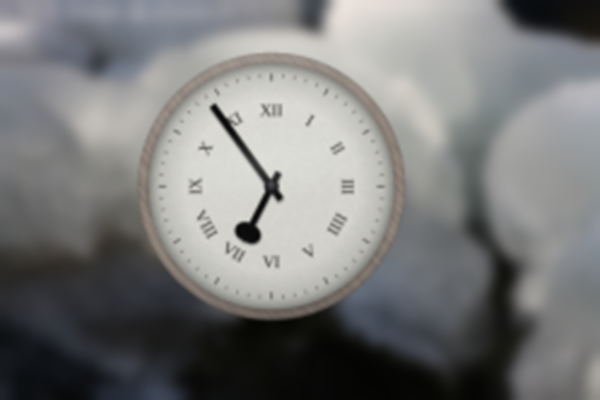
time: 6:54
